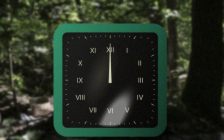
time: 12:00
